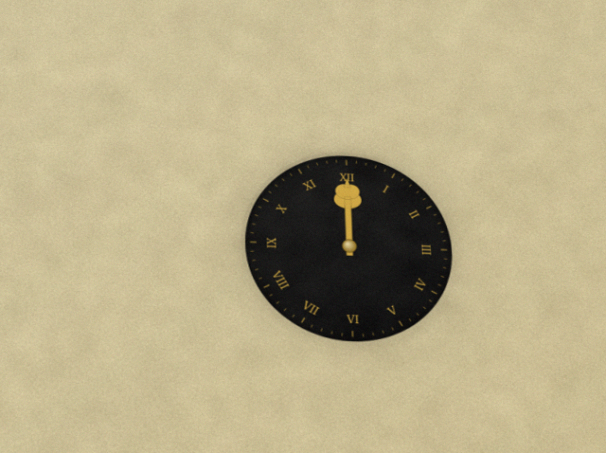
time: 12:00
